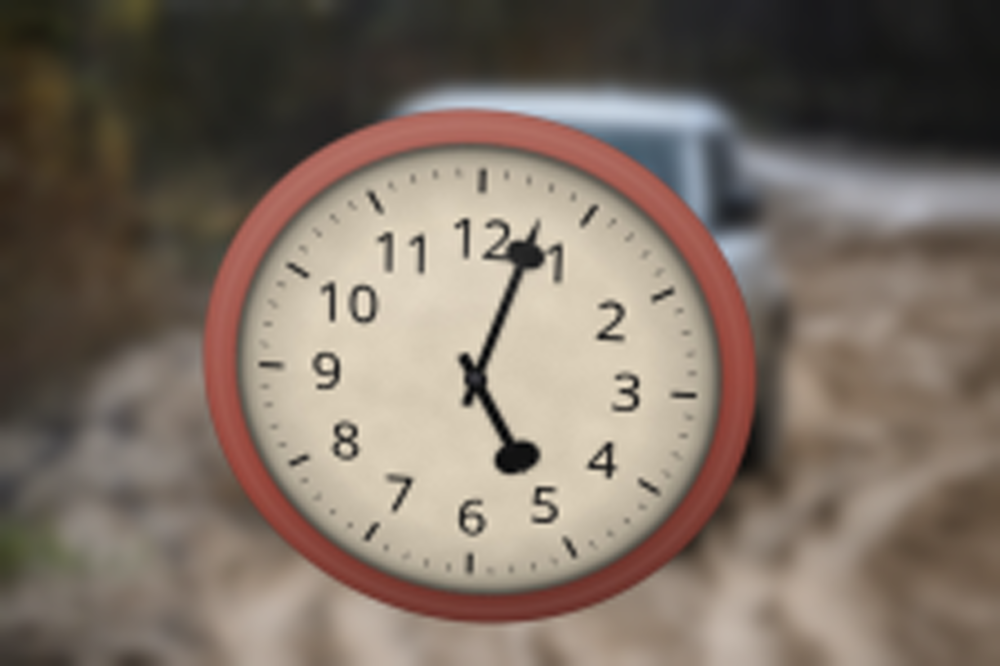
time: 5:03
